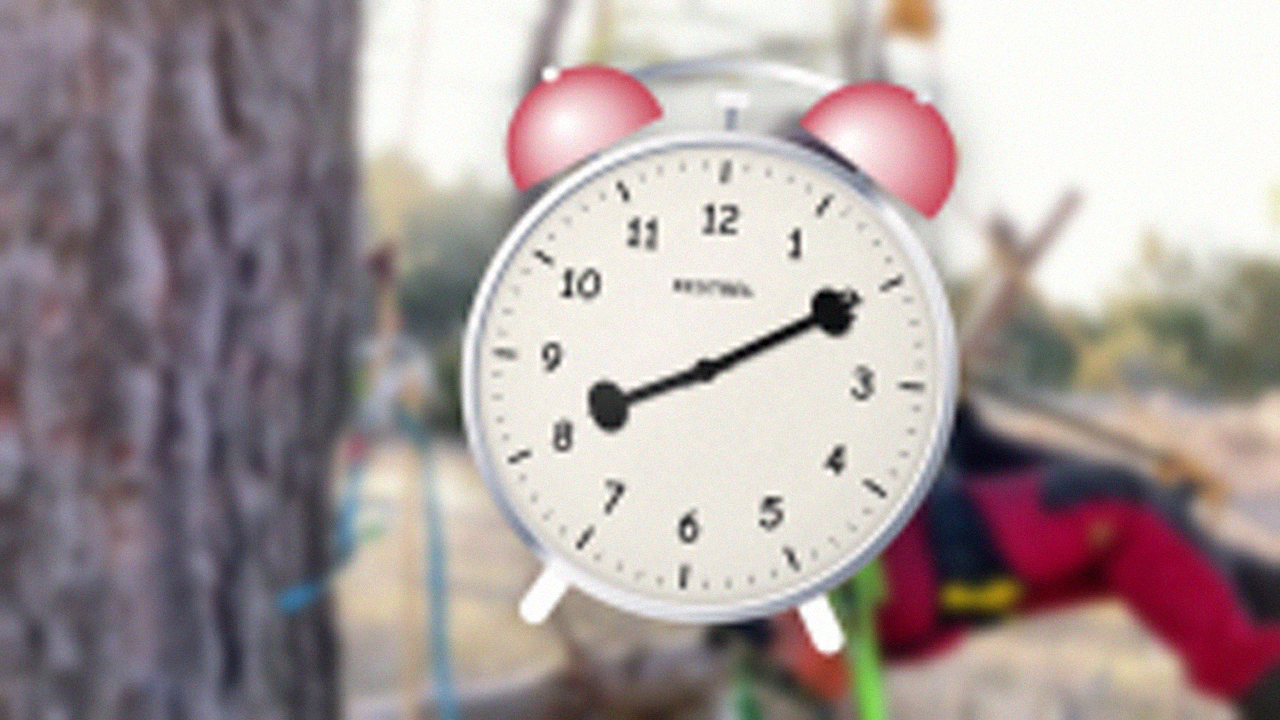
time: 8:10
